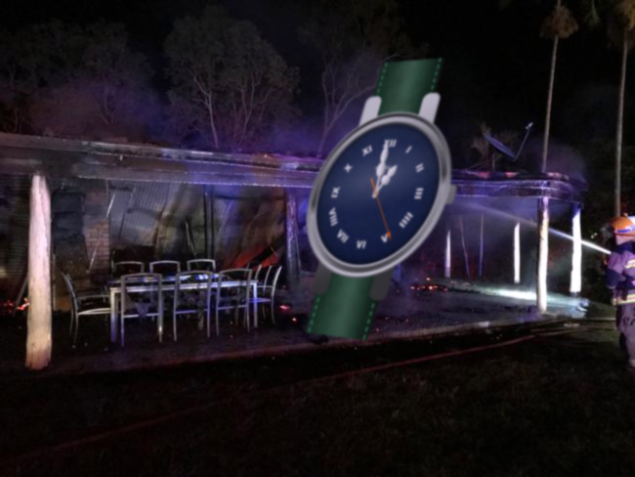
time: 12:59:24
